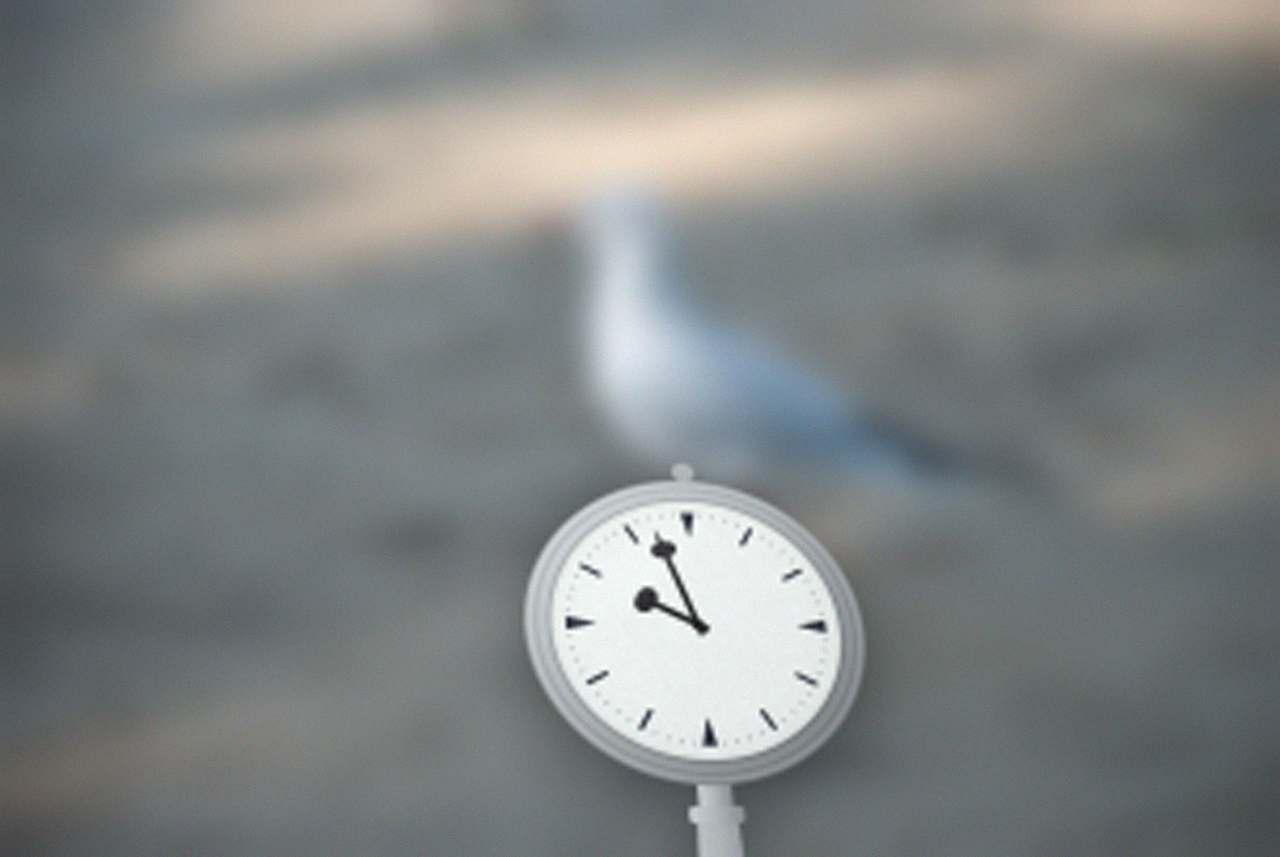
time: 9:57
